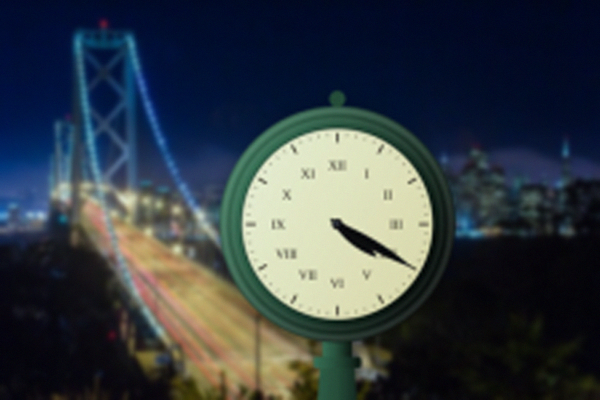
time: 4:20
